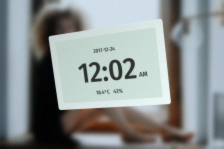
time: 12:02
